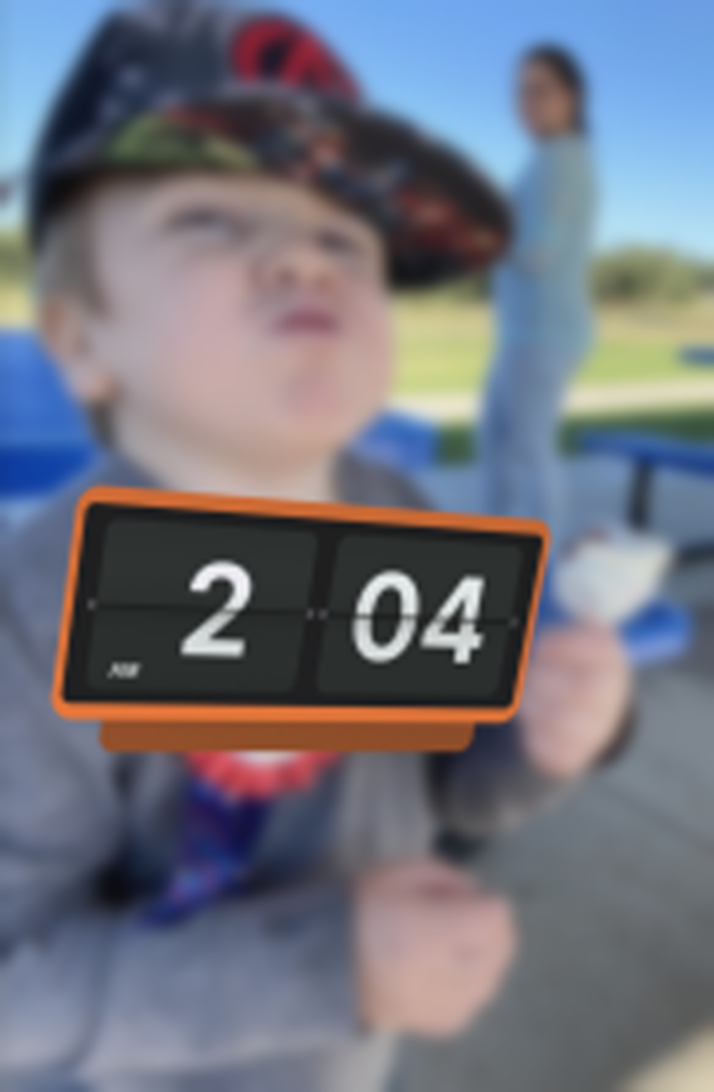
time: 2:04
